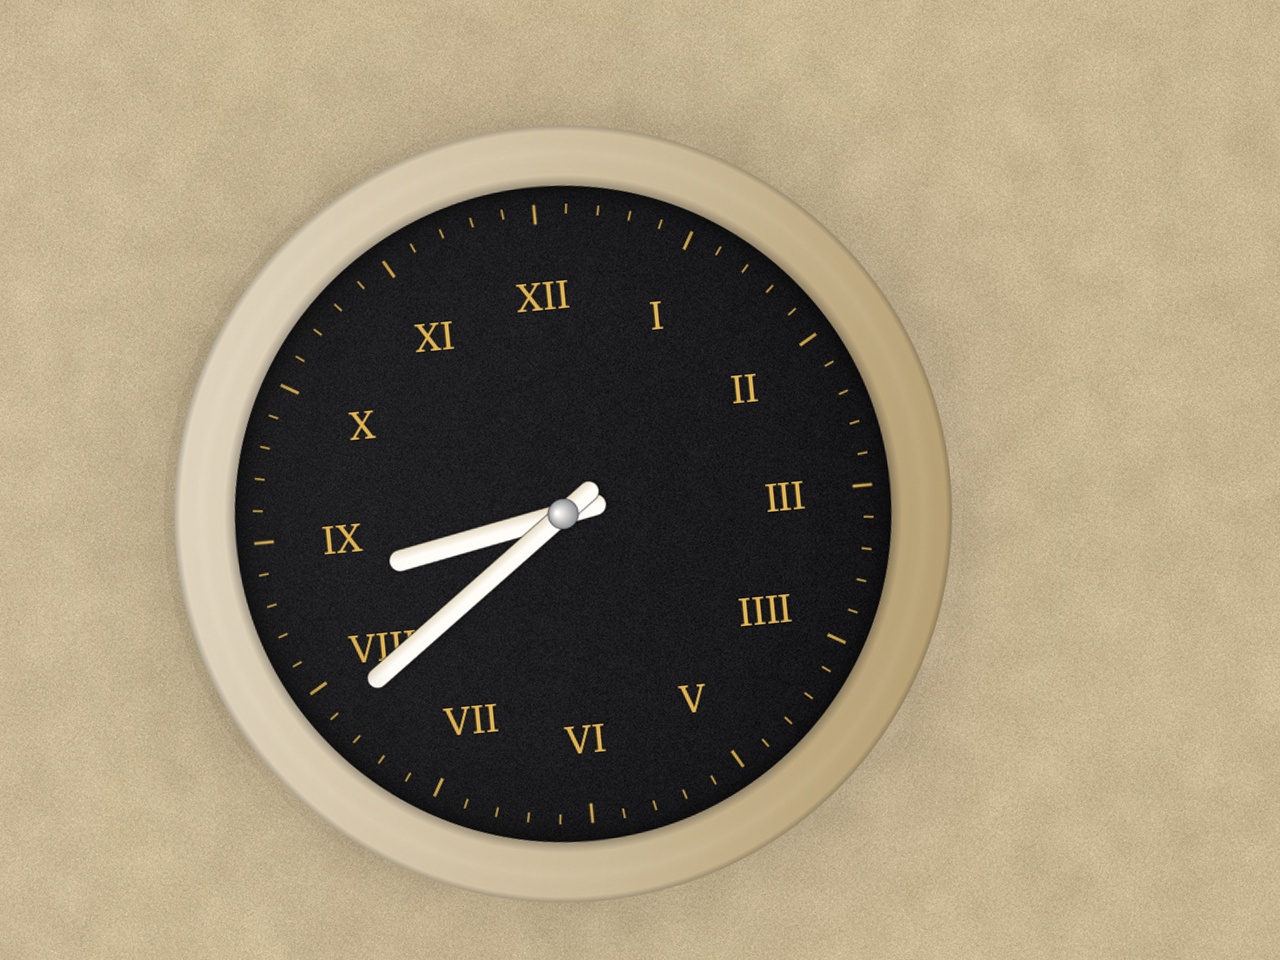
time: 8:39
